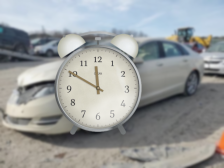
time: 11:50
